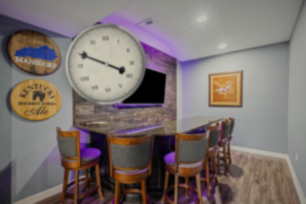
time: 3:49
